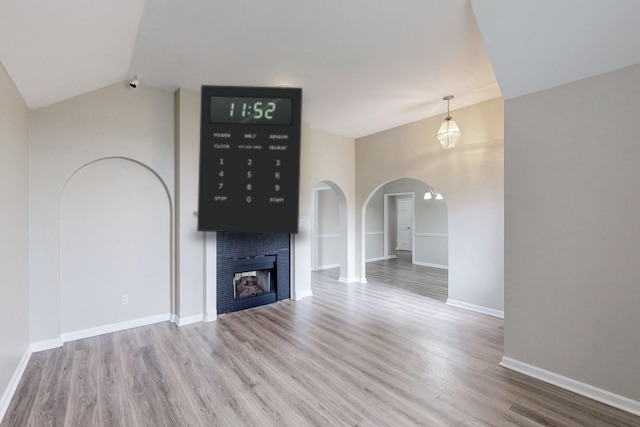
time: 11:52
